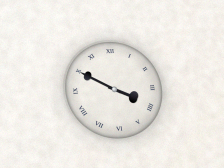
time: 3:50
